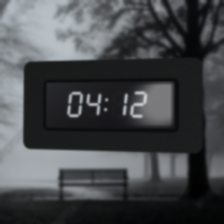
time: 4:12
